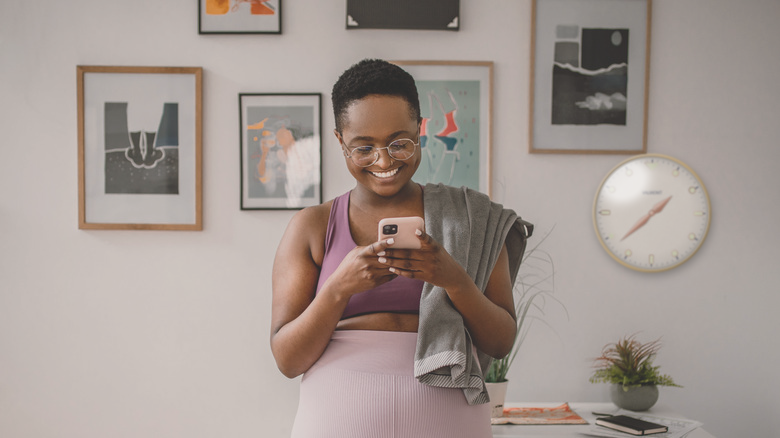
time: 1:38
